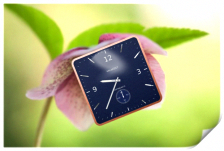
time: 9:37
